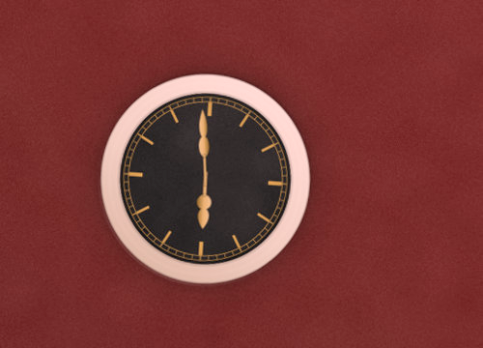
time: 5:59
